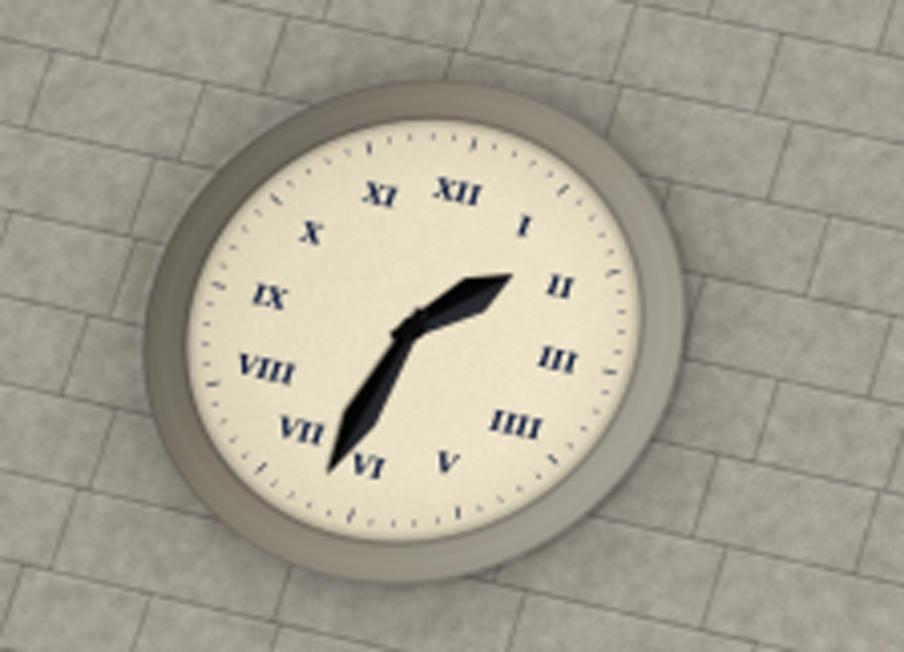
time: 1:32
